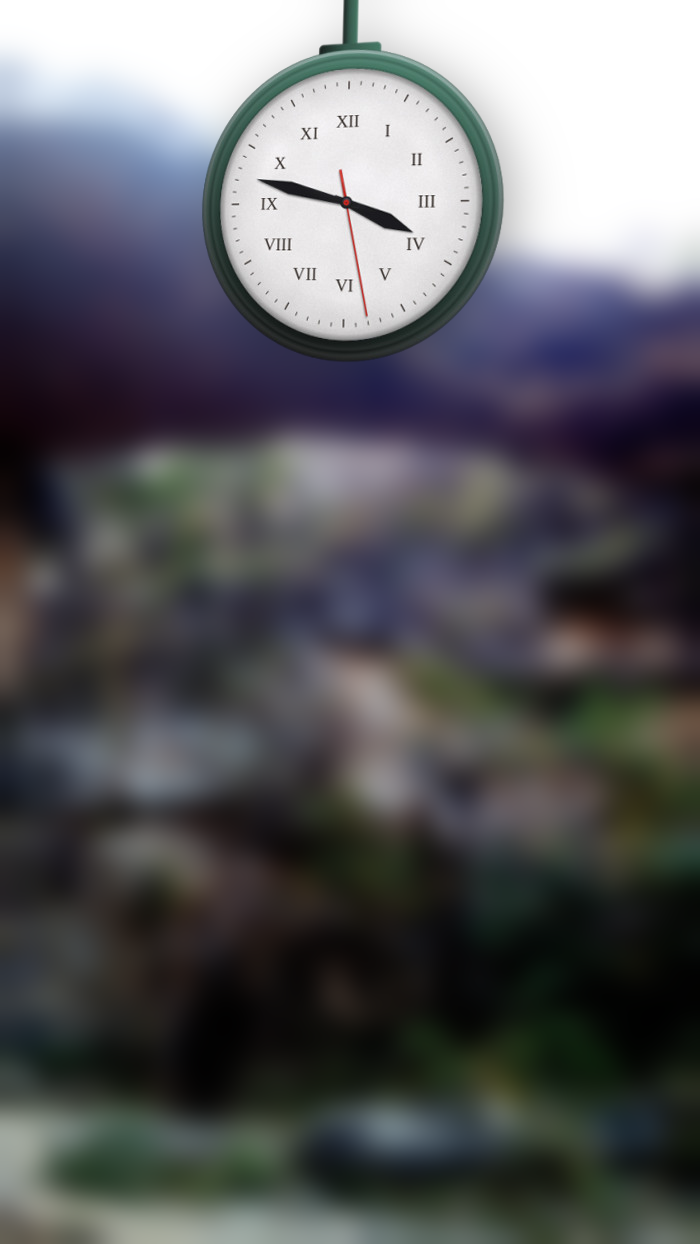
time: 3:47:28
